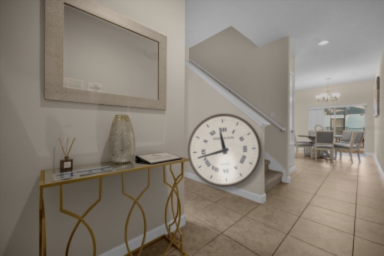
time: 11:43
